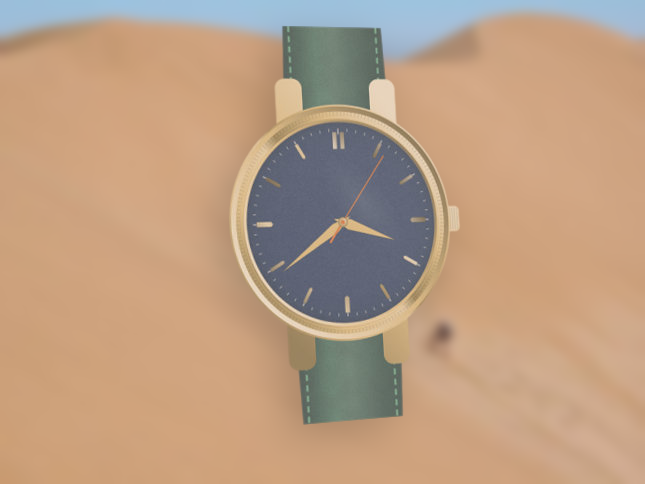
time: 3:39:06
